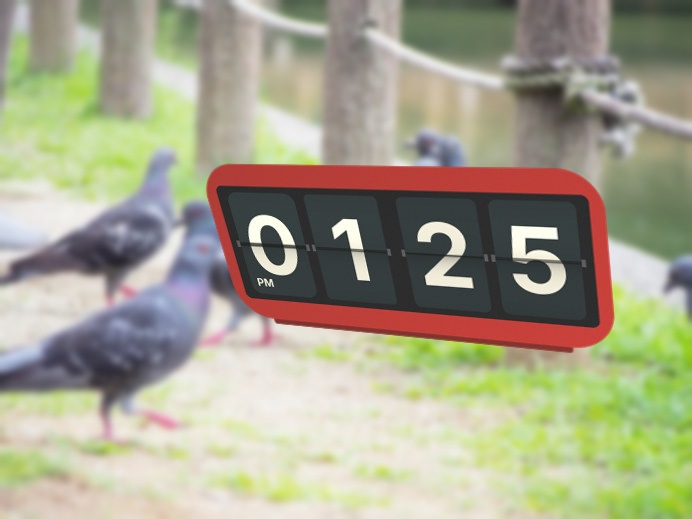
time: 1:25
